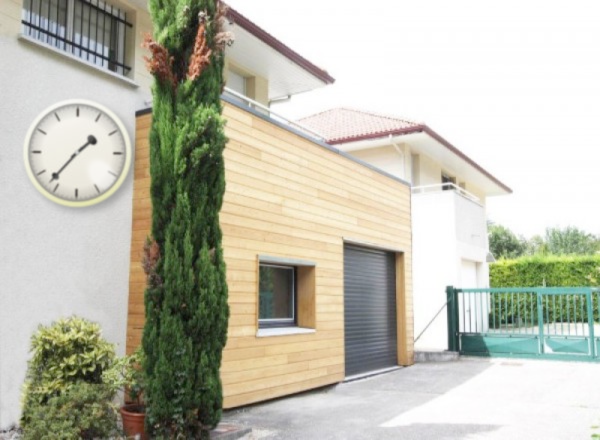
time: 1:37
